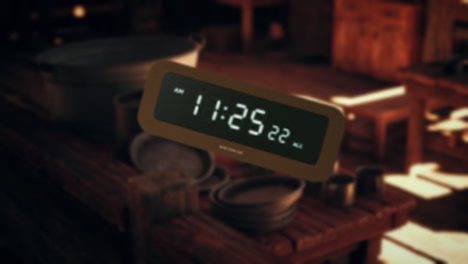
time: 11:25:22
